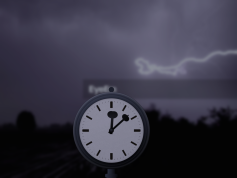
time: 12:08
